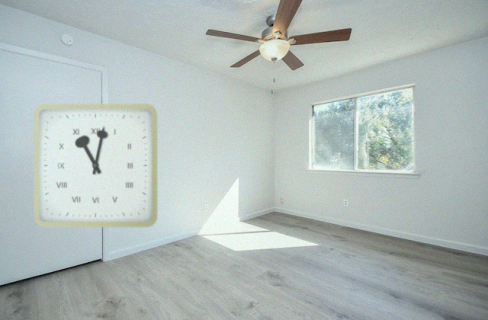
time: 11:02
